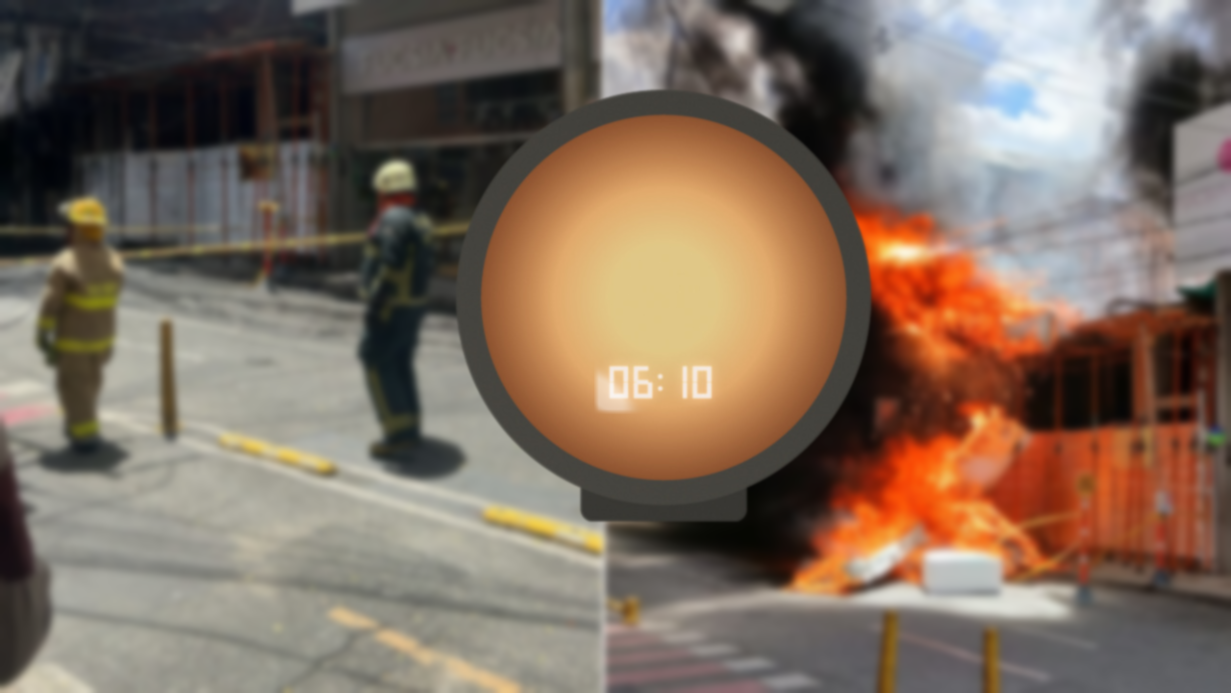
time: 6:10
